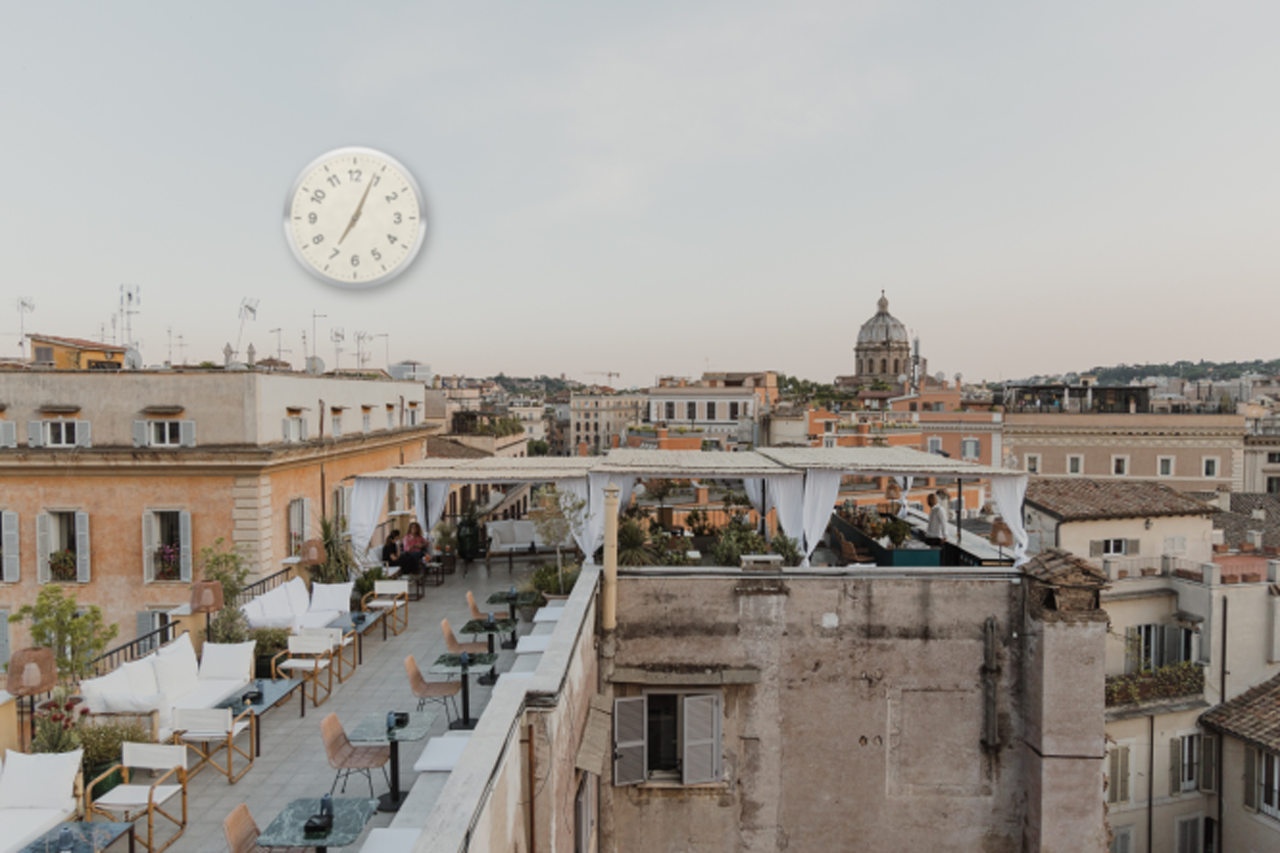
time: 7:04
